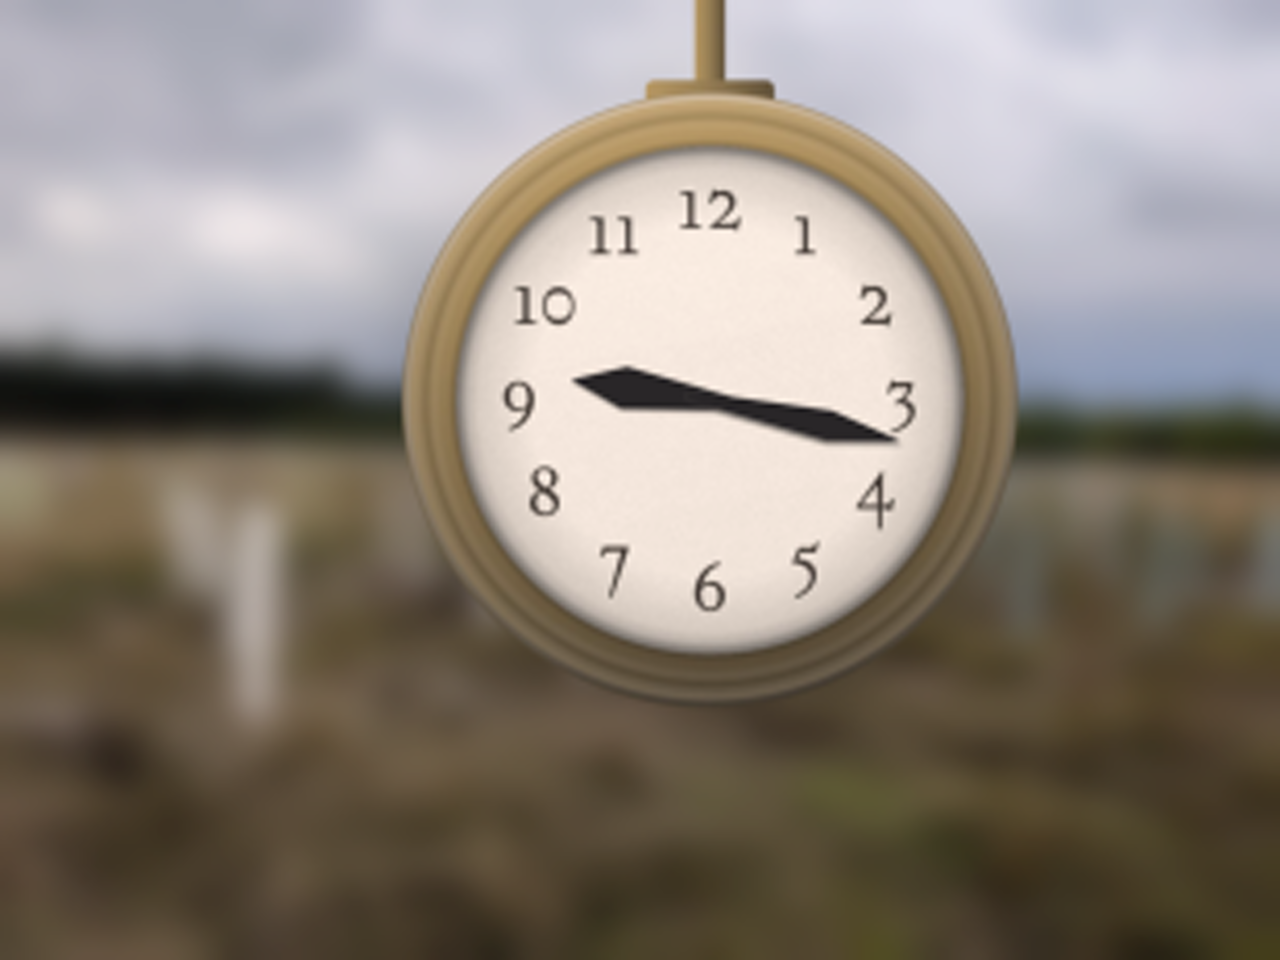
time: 9:17
